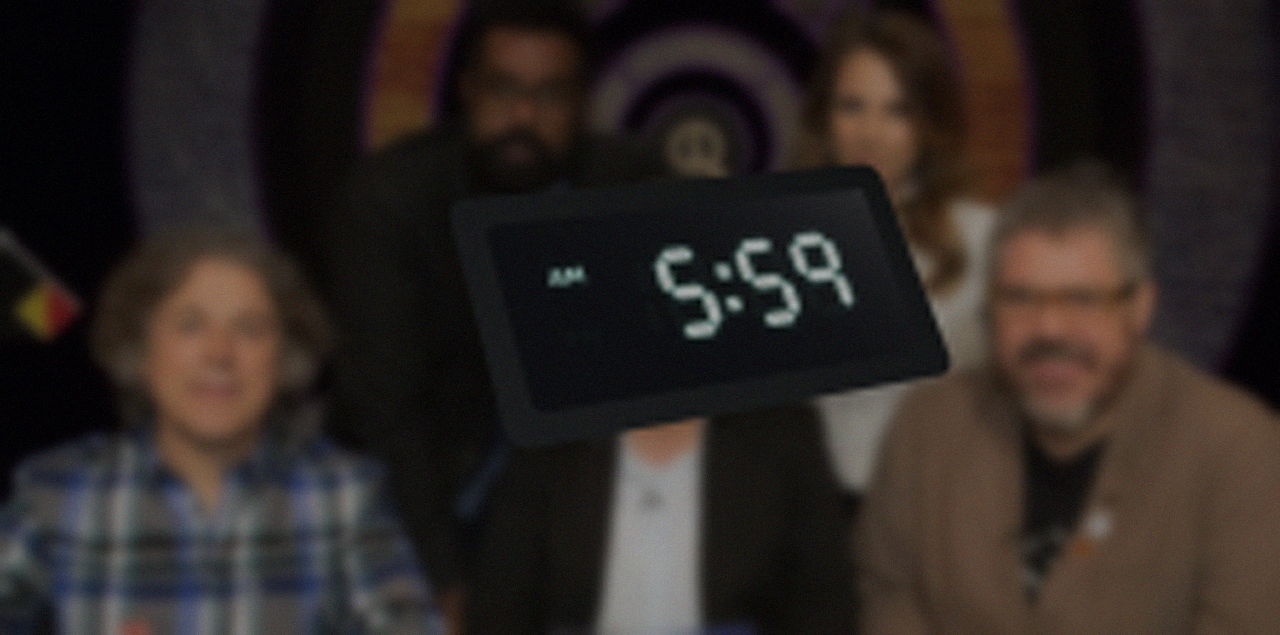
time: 5:59
